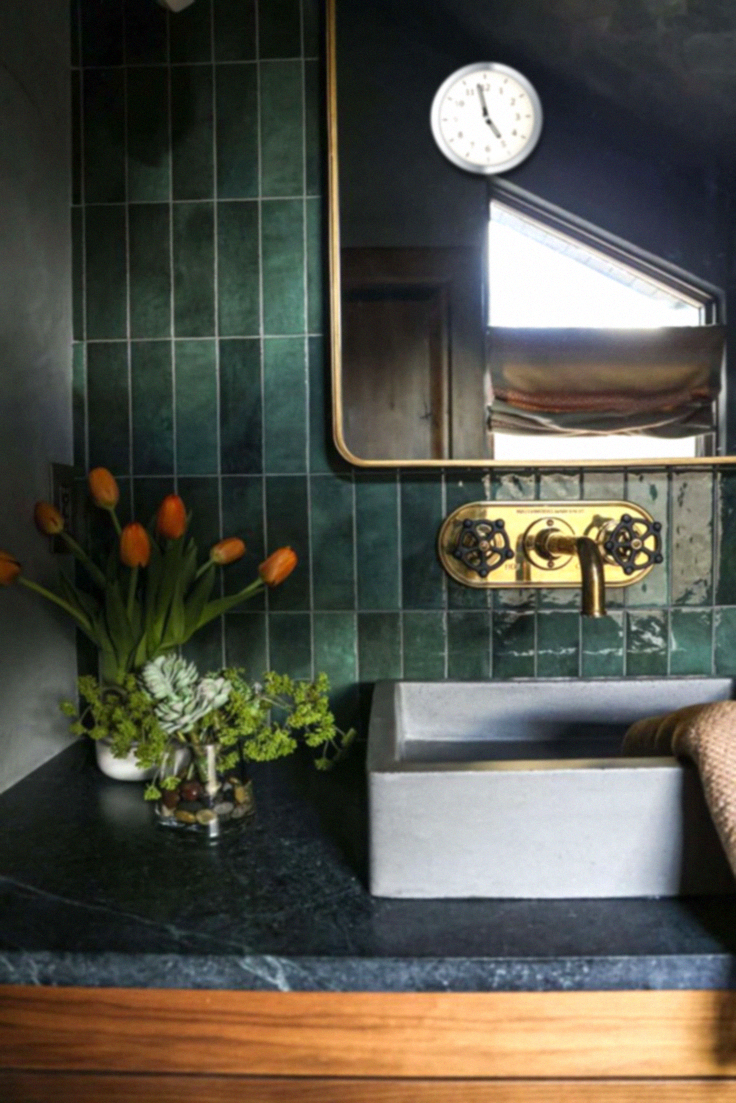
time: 4:58
